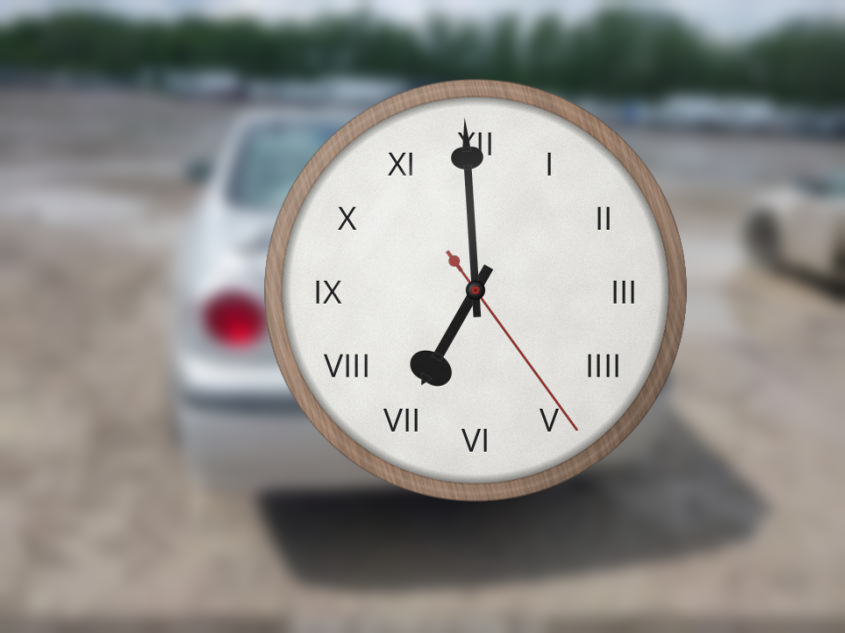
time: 6:59:24
